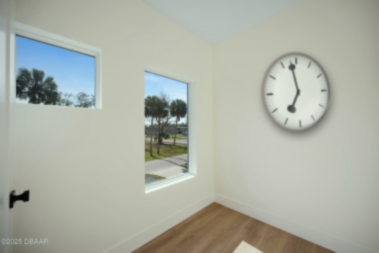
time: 6:58
